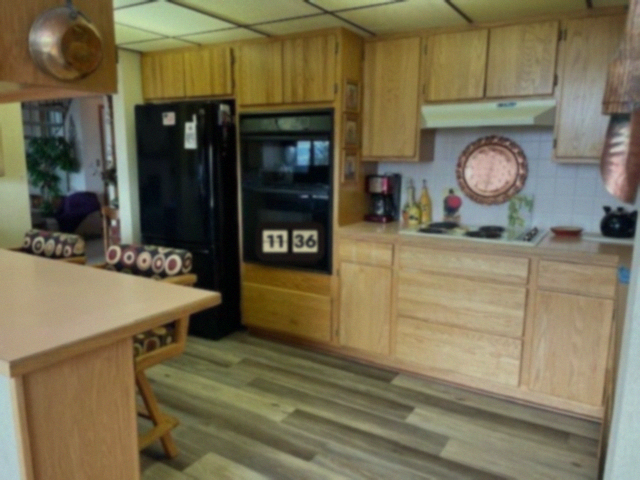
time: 11:36
